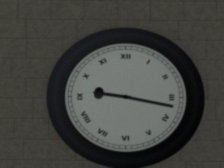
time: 9:17
